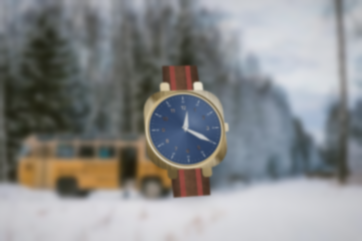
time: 12:20
